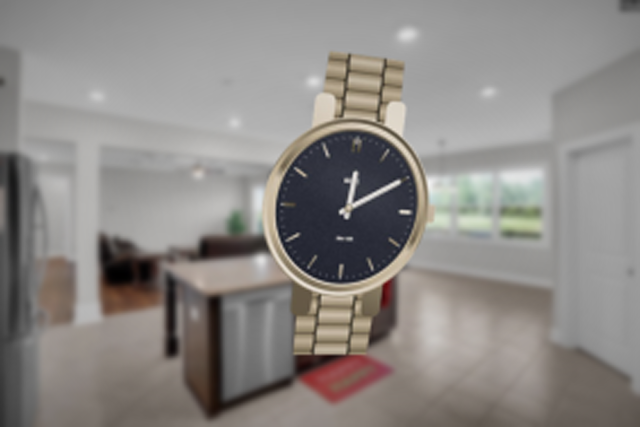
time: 12:10
